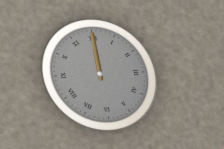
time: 12:00
